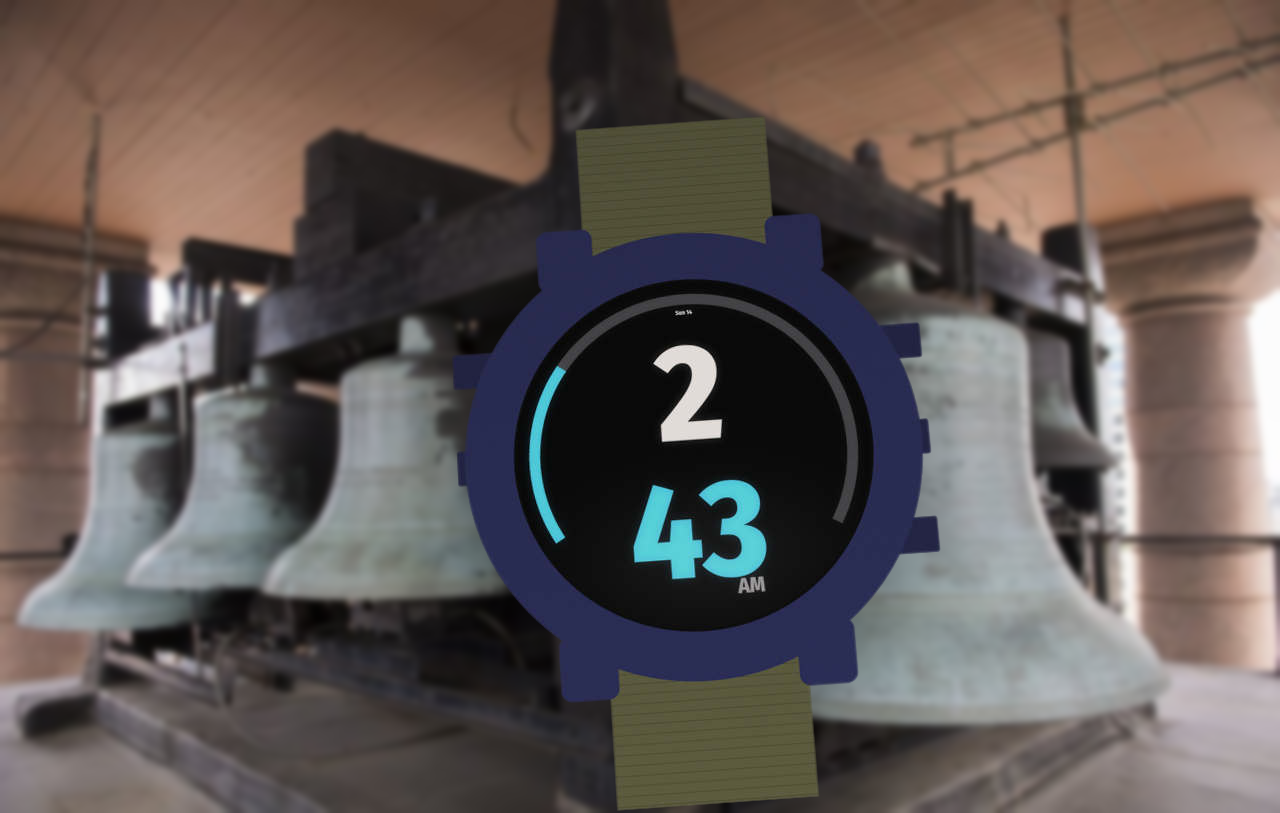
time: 2:43
